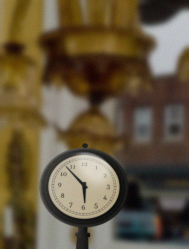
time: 5:53
